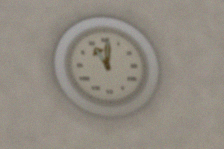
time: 11:01
